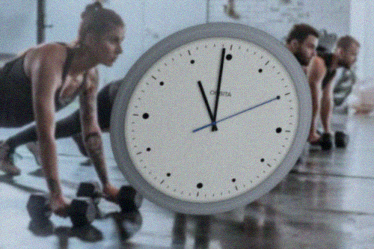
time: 10:59:10
